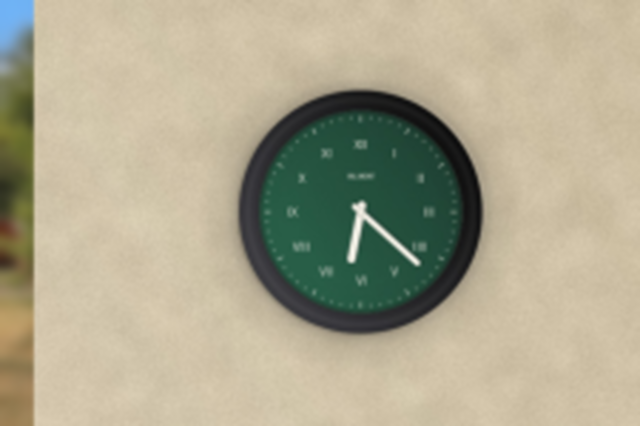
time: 6:22
